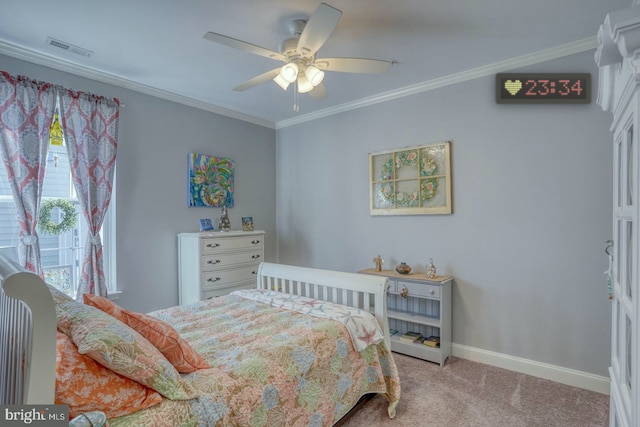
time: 23:34
